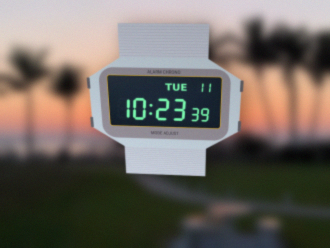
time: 10:23:39
